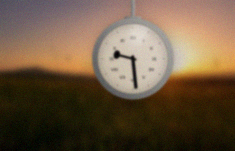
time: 9:29
